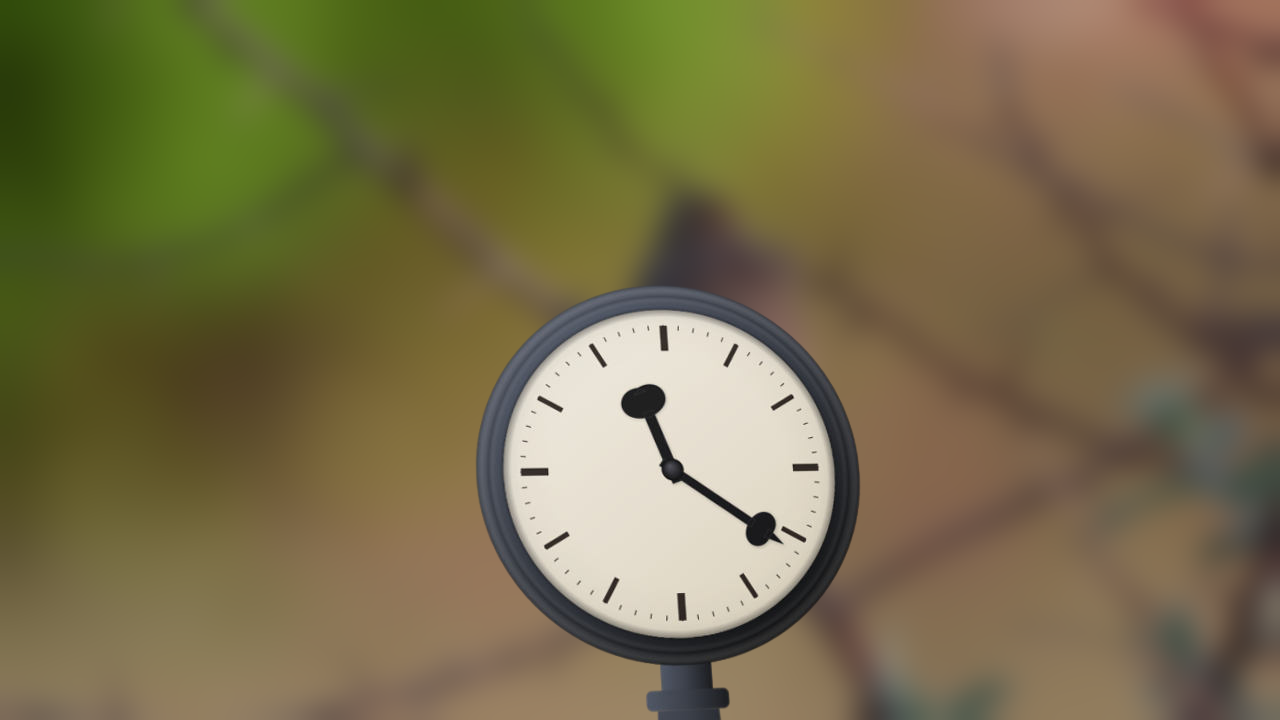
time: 11:21
